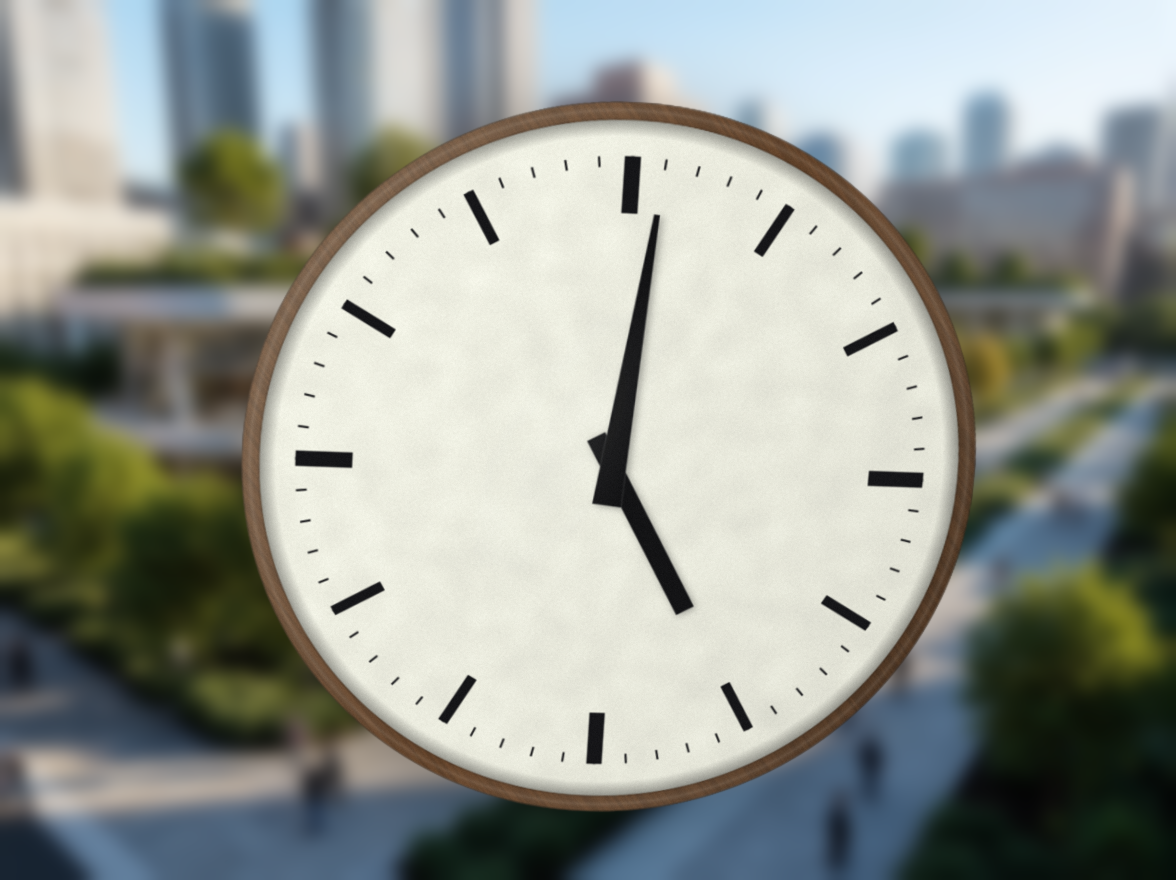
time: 5:01
